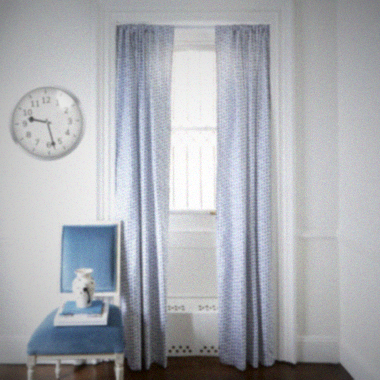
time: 9:28
